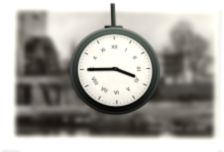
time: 3:45
